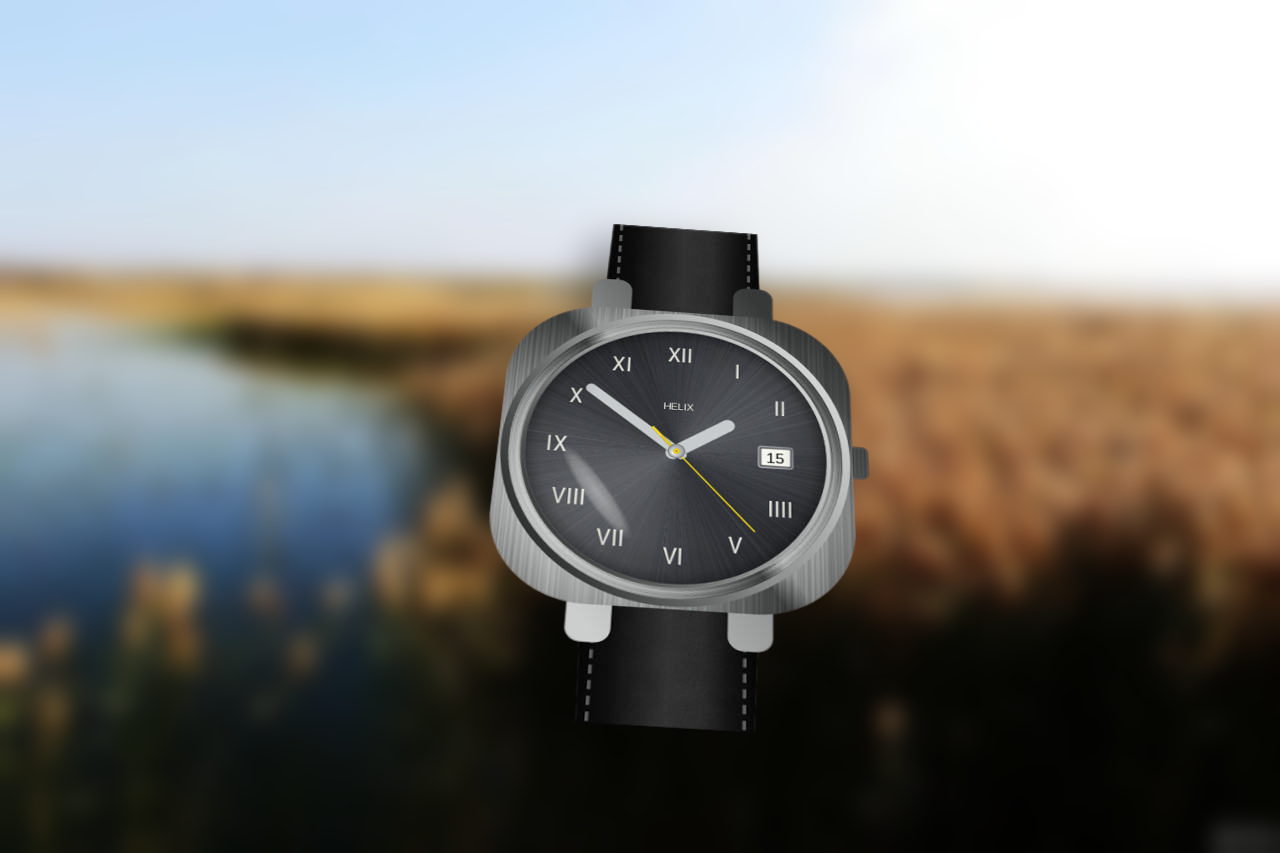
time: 1:51:23
